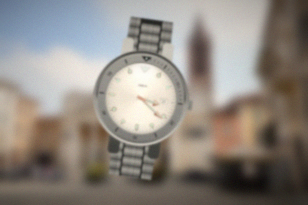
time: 3:21
